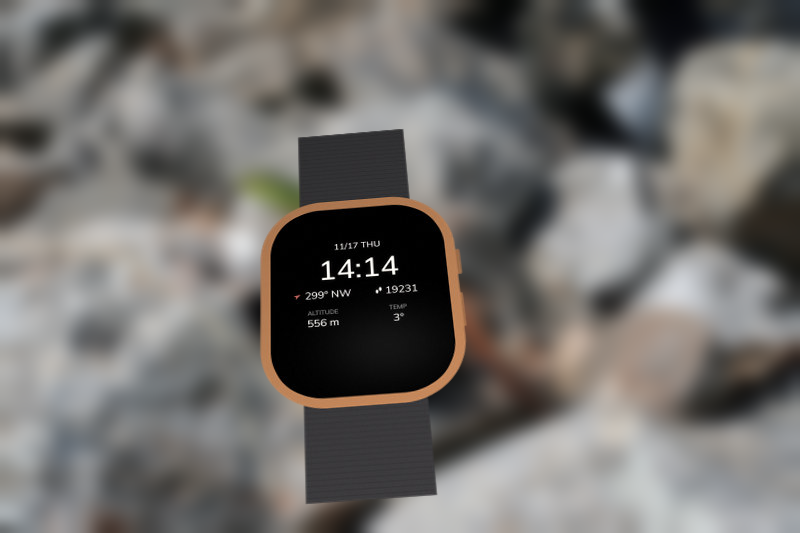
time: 14:14
